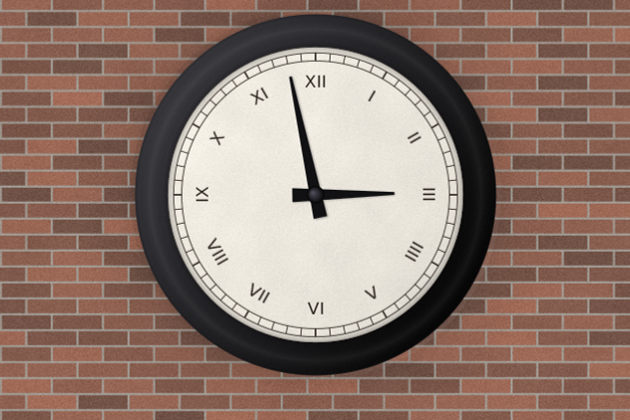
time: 2:58
